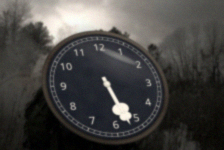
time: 5:27
